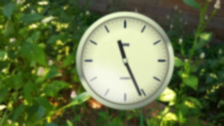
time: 11:26
